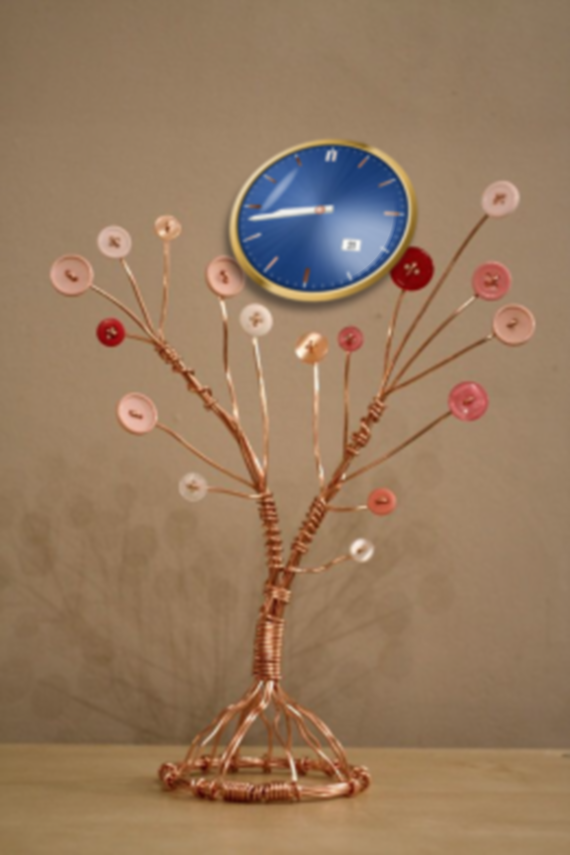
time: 8:43
